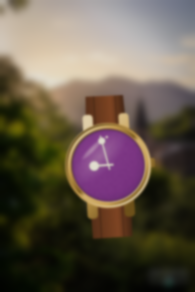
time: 8:58
